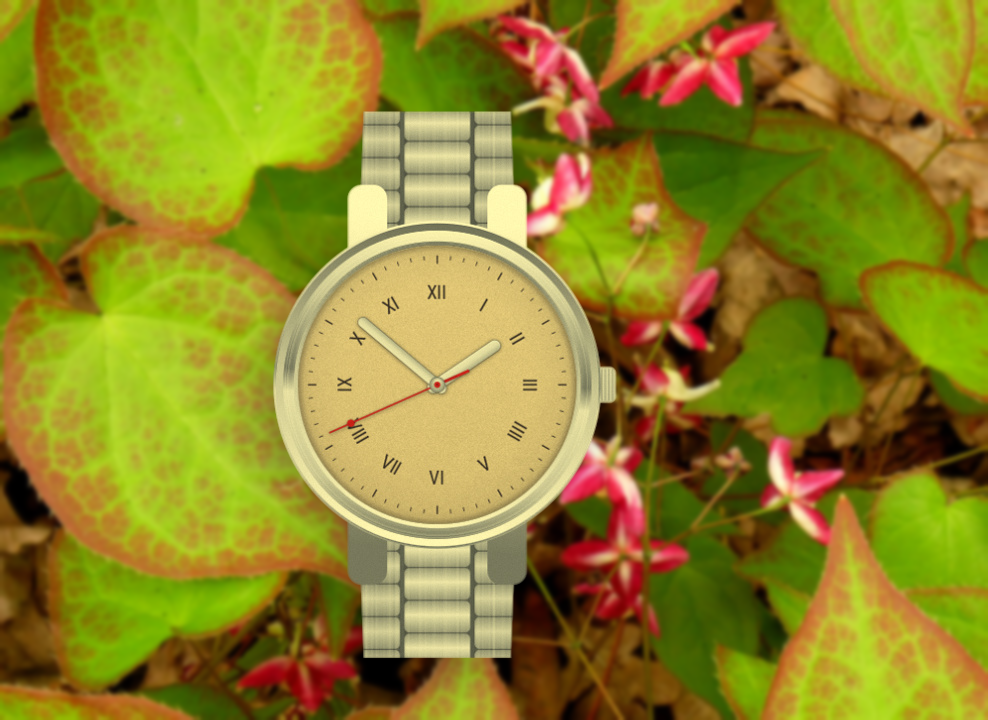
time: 1:51:41
